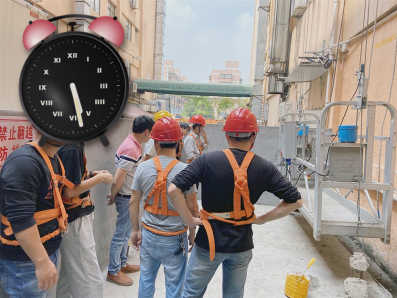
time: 5:28
